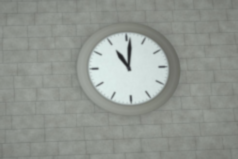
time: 11:01
